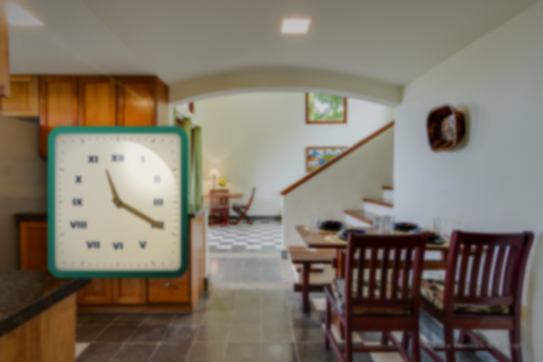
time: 11:20
